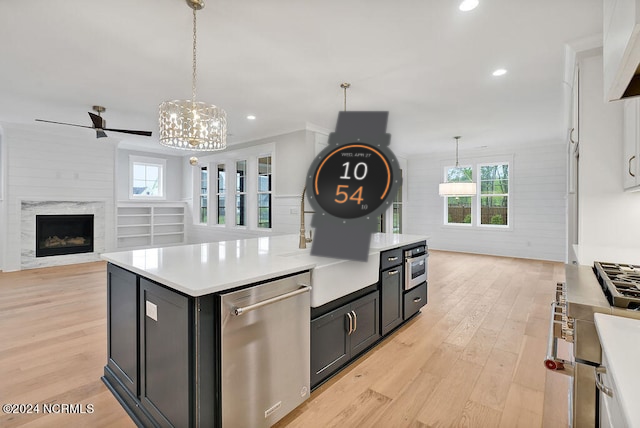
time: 10:54
